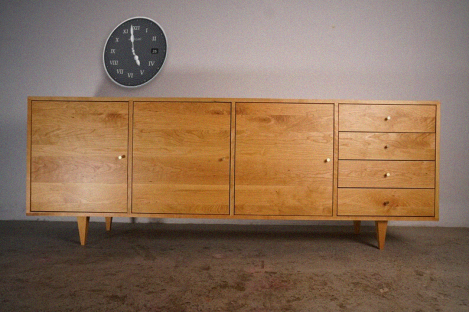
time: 4:58
